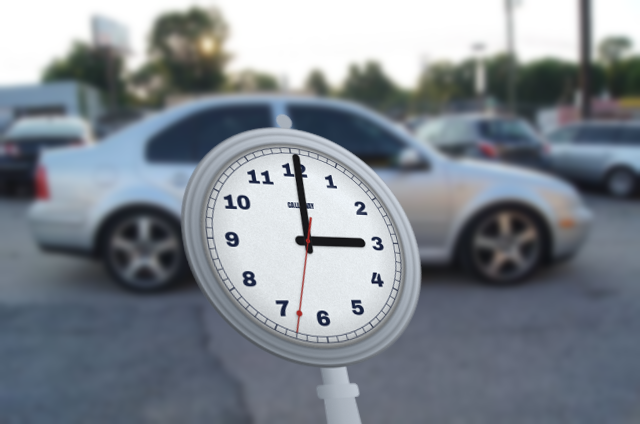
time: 3:00:33
